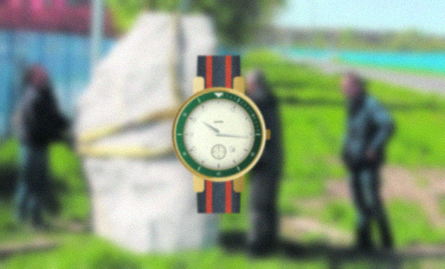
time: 10:16
